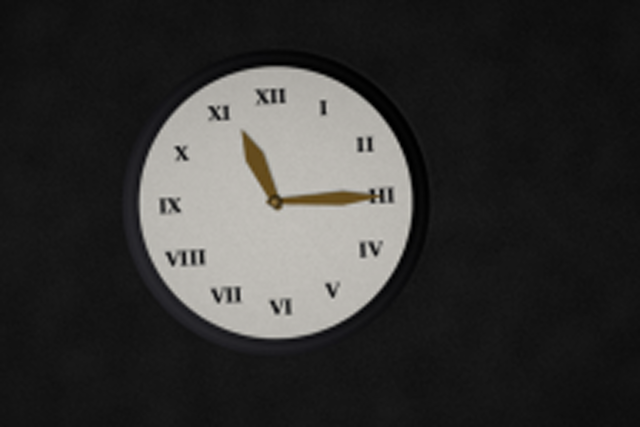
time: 11:15
